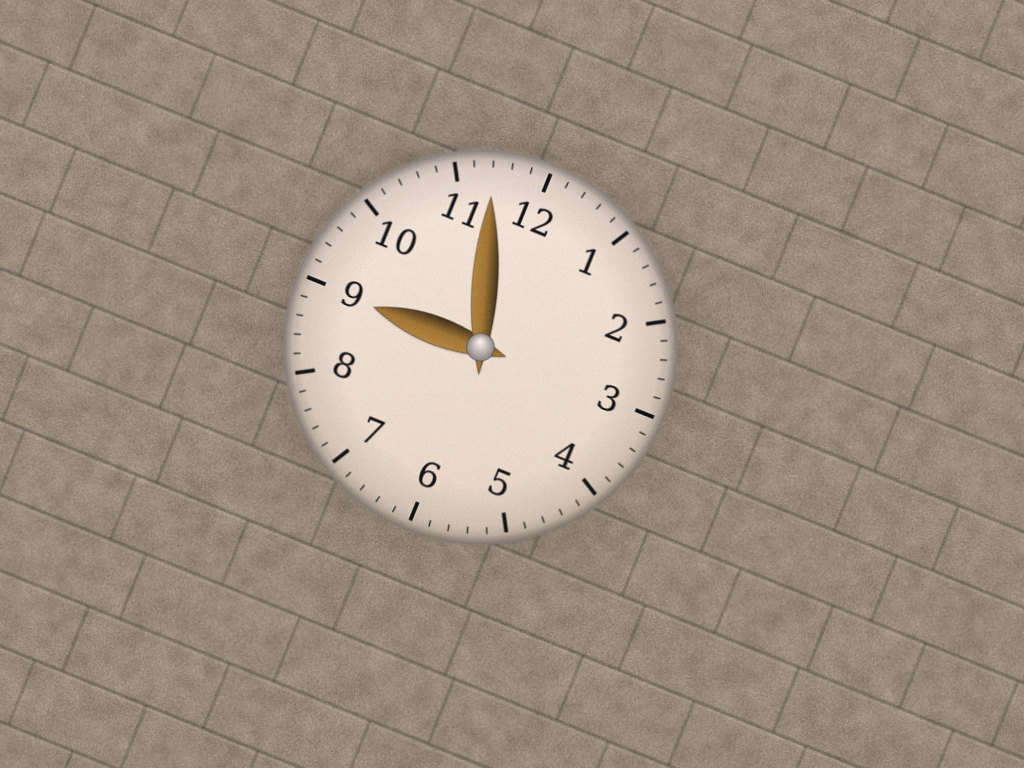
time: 8:57
